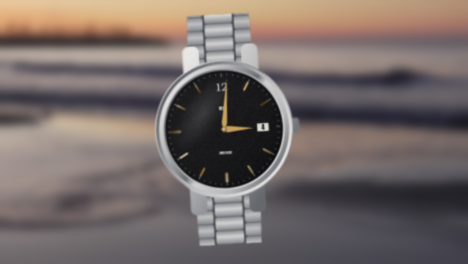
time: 3:01
